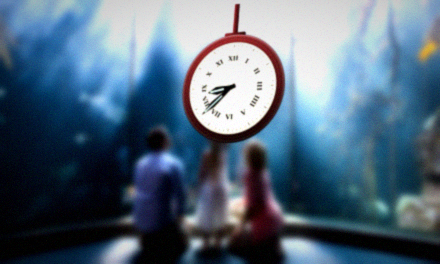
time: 8:38
